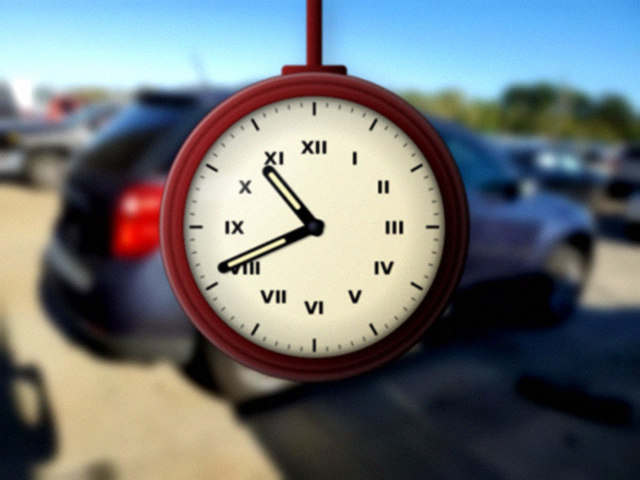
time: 10:41
